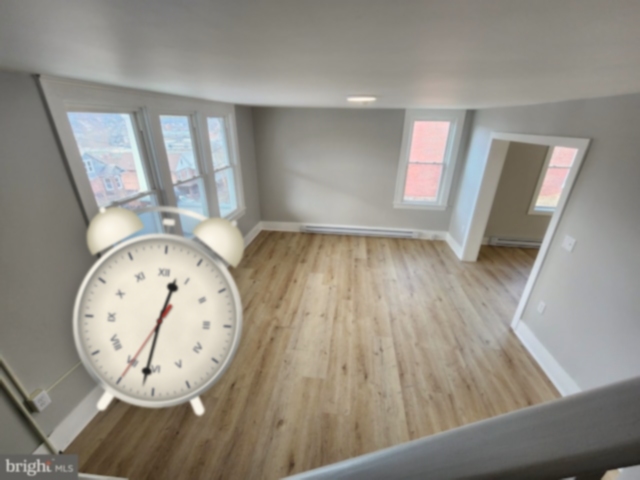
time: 12:31:35
